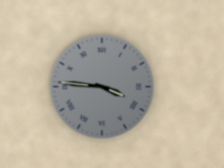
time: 3:46
